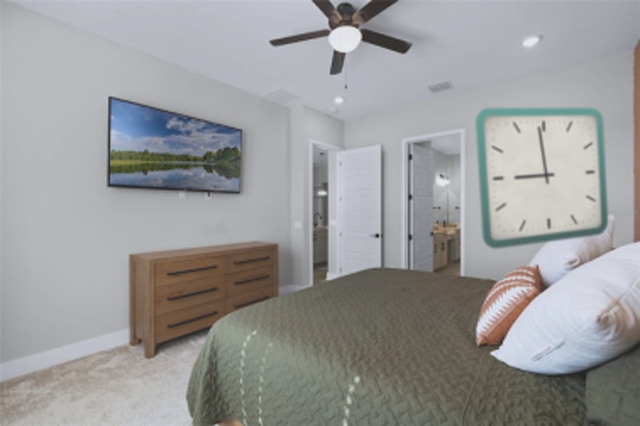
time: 8:59
